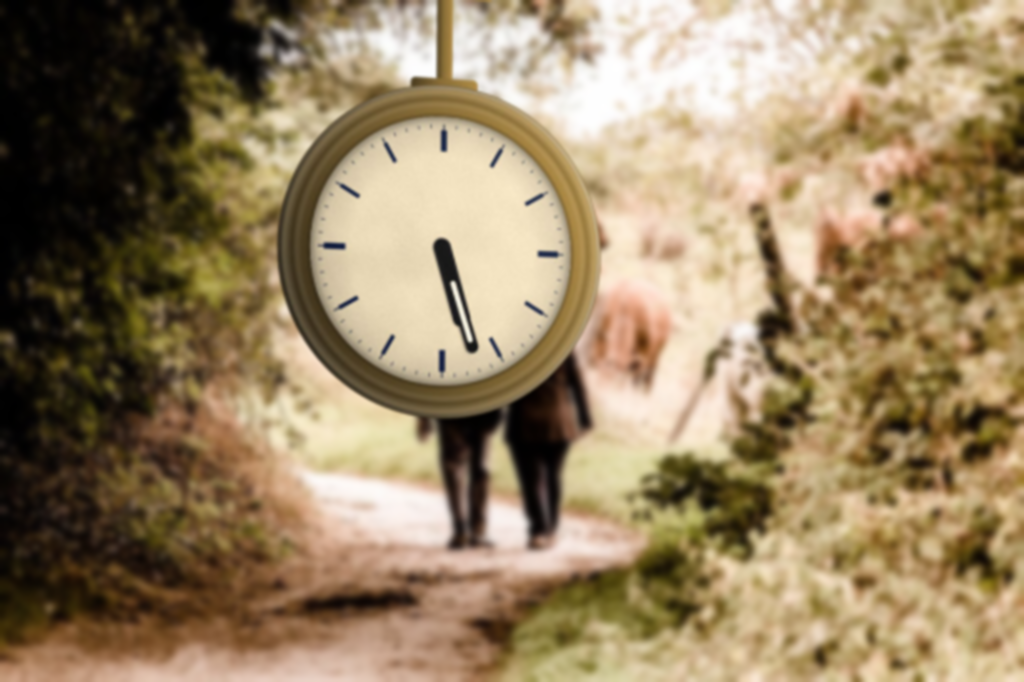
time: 5:27
